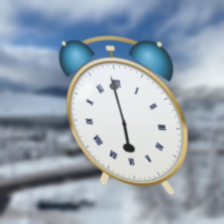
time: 5:59
